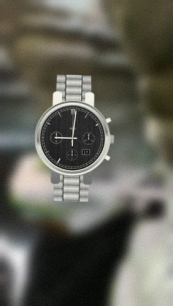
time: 9:01
